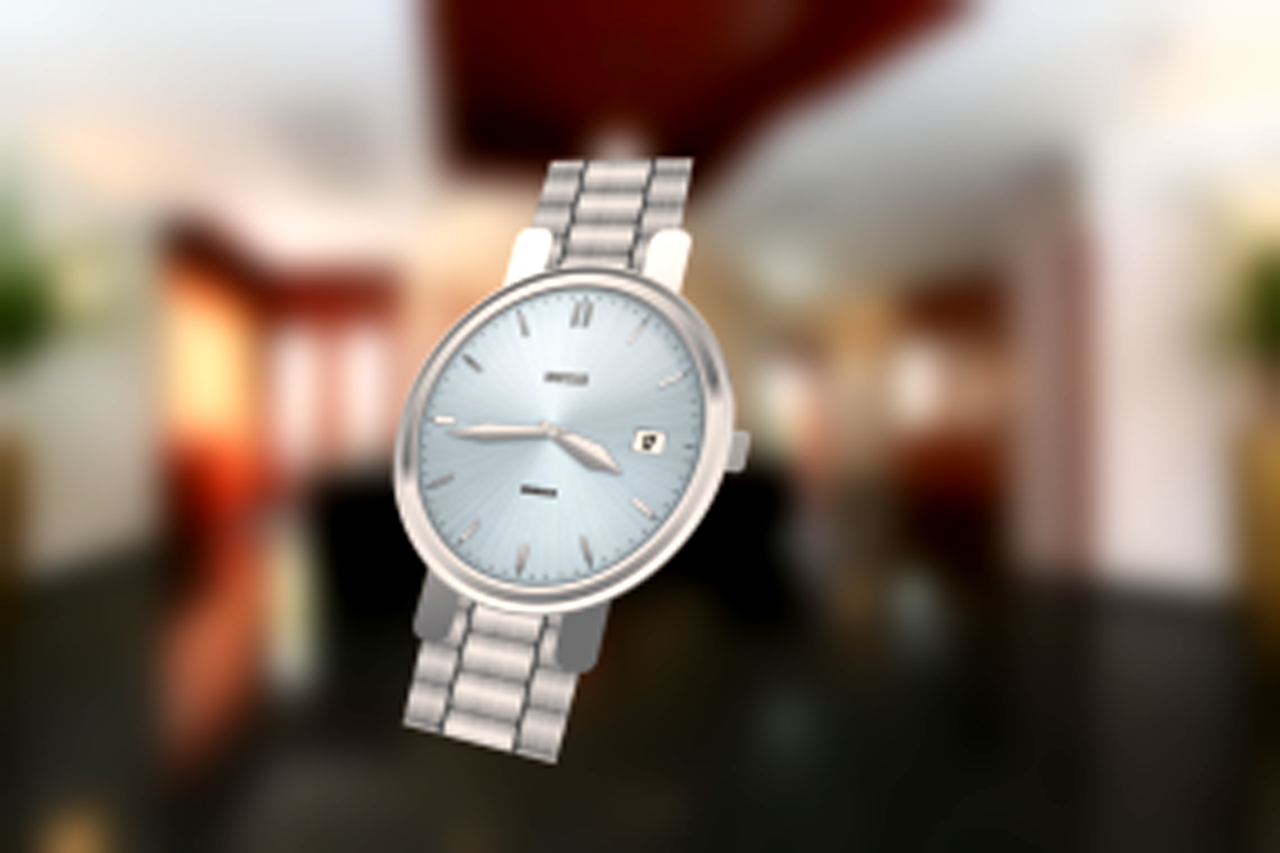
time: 3:44
